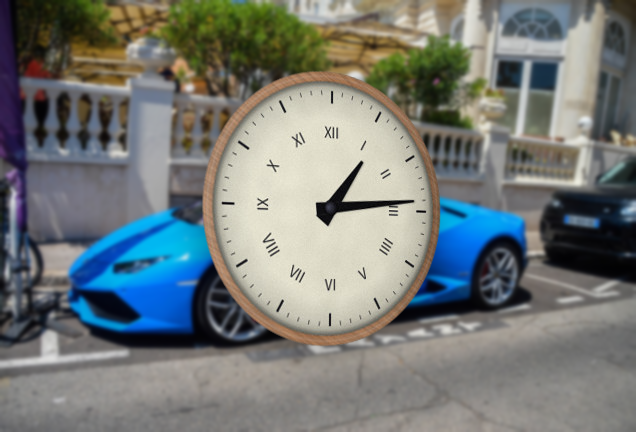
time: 1:14
